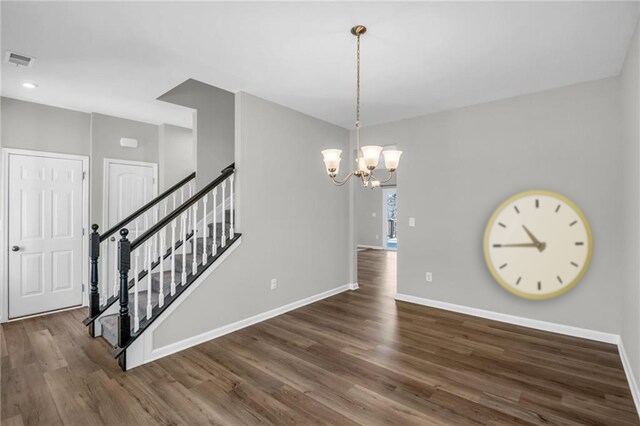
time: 10:45
